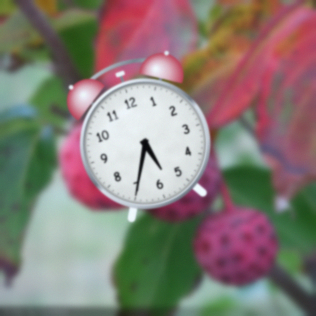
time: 5:35
